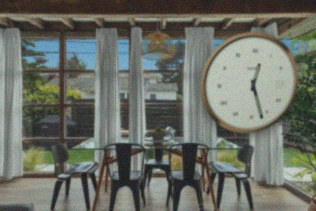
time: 12:27
